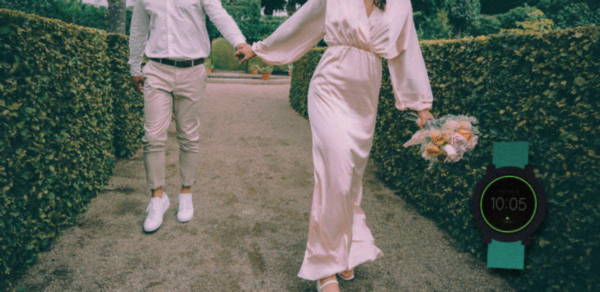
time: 10:05
